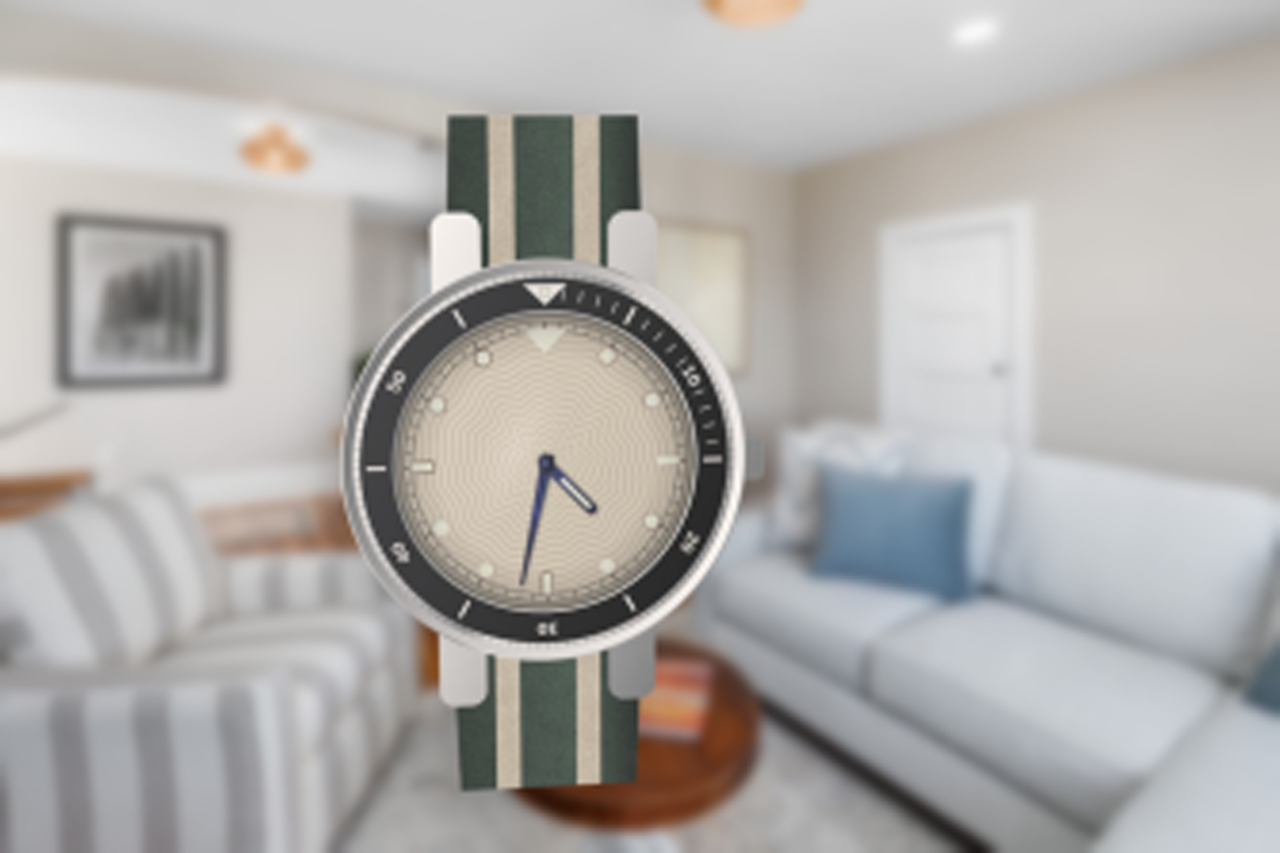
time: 4:32
